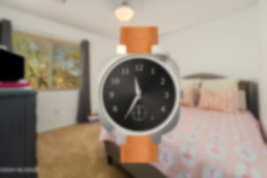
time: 11:35
